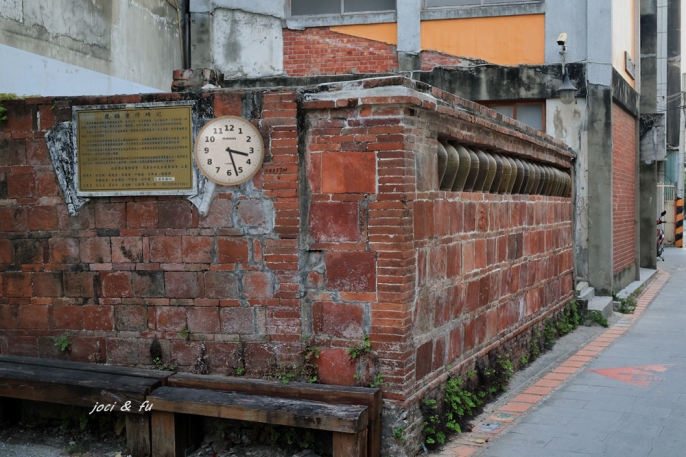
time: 3:27
